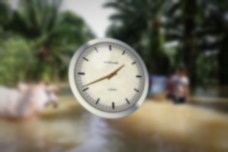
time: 1:41
